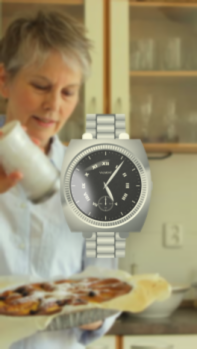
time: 5:06
